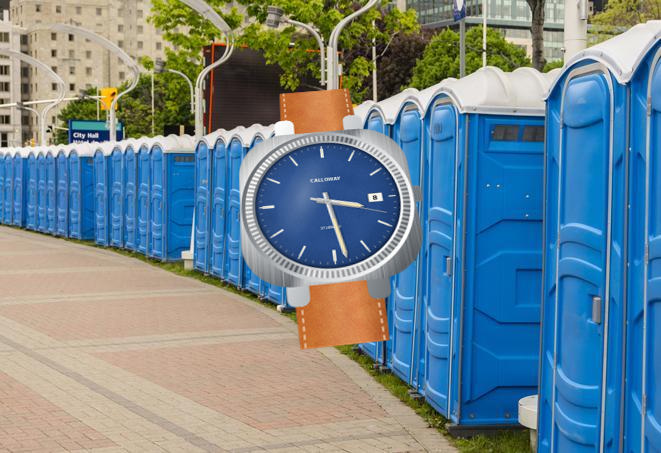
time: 3:28:18
